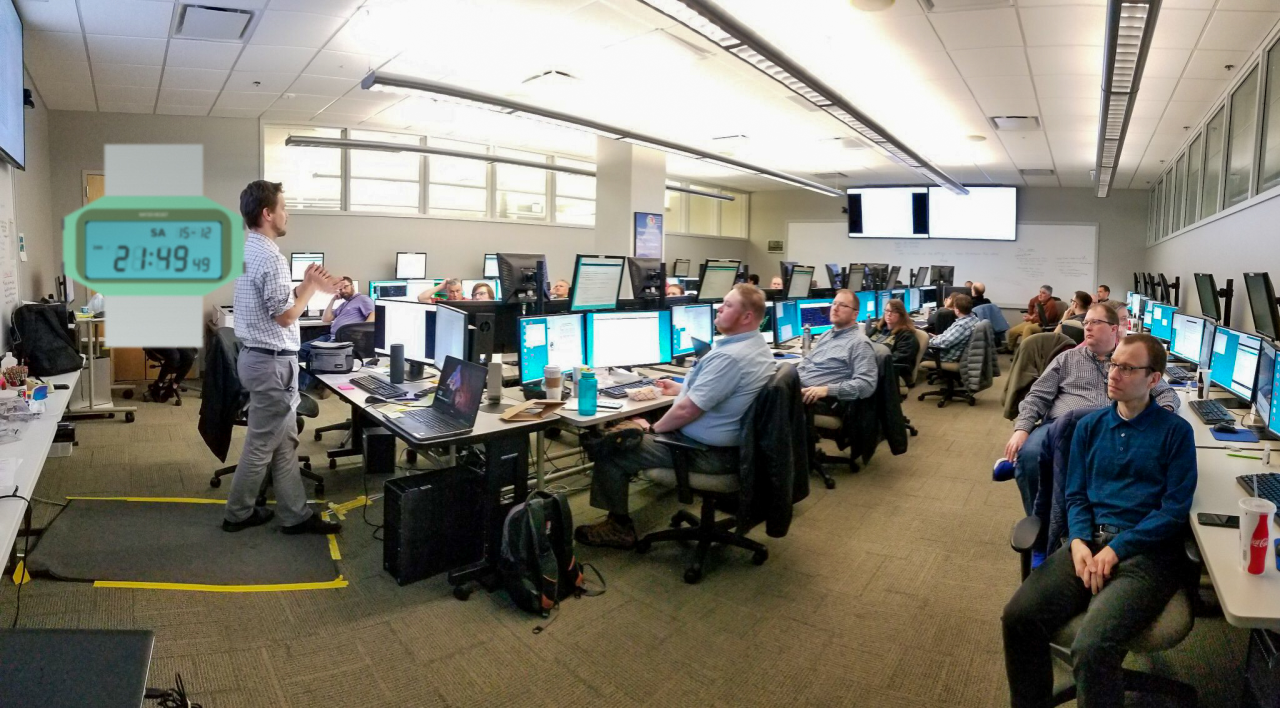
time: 21:49:49
